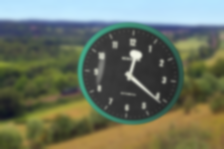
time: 12:21
